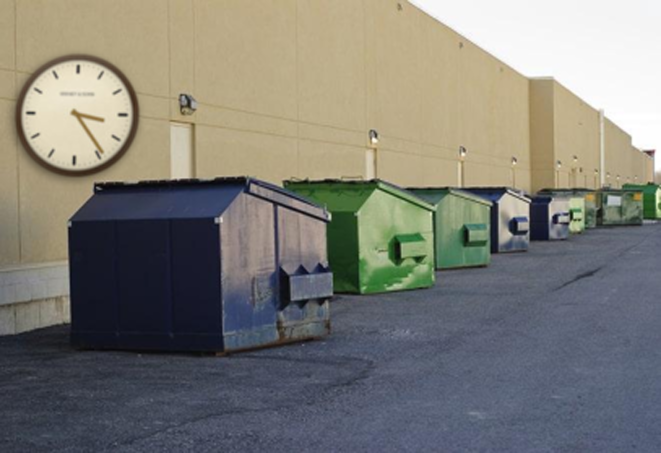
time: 3:24
